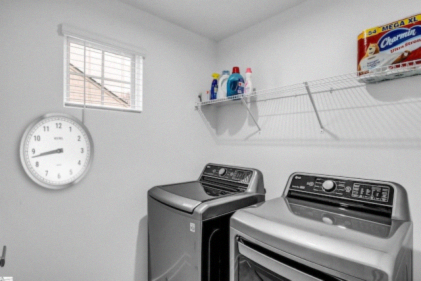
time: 8:43
